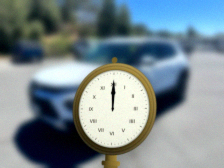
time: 12:00
